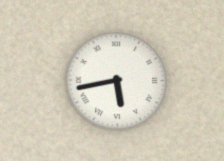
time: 5:43
